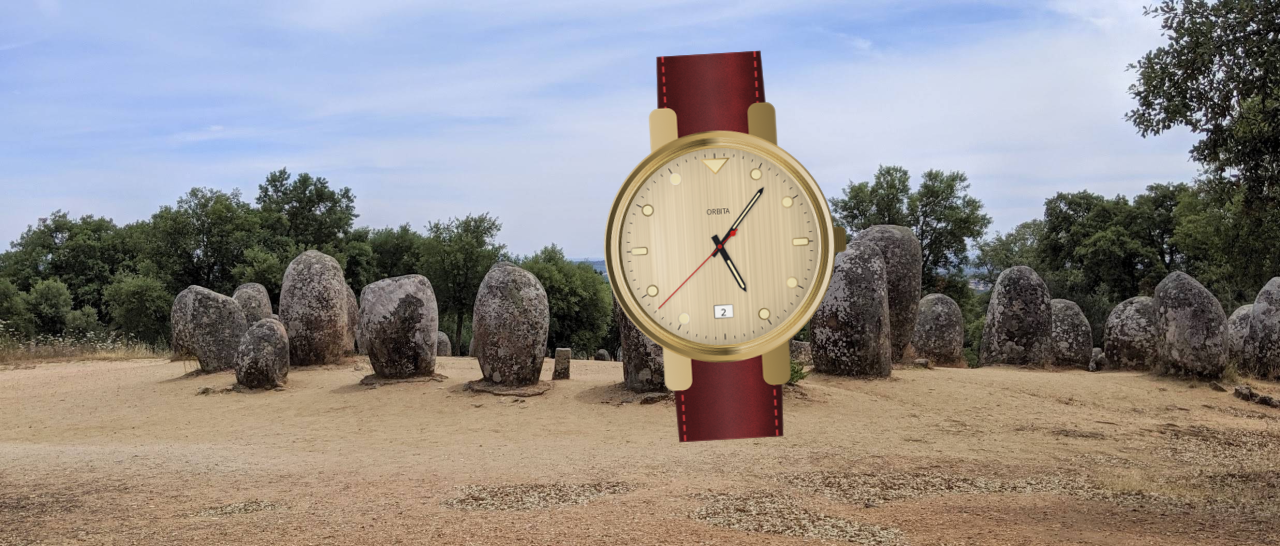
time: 5:06:38
